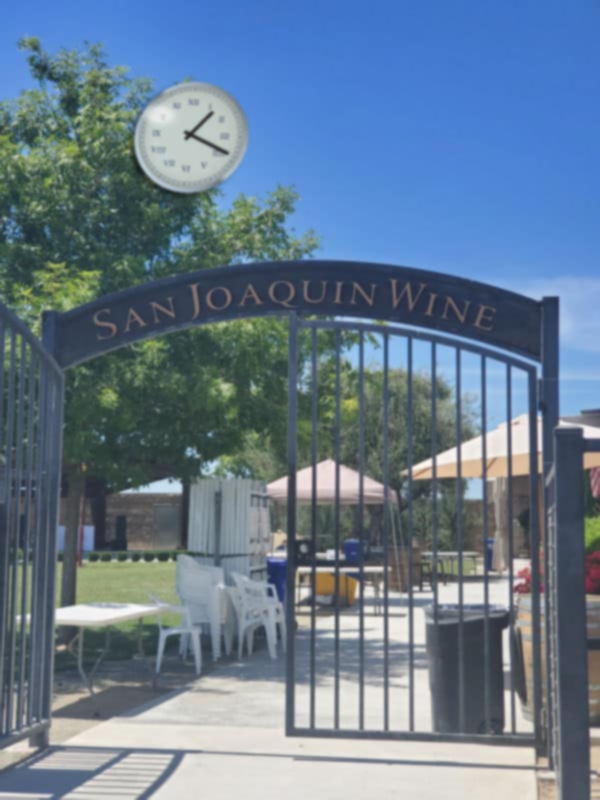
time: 1:19
